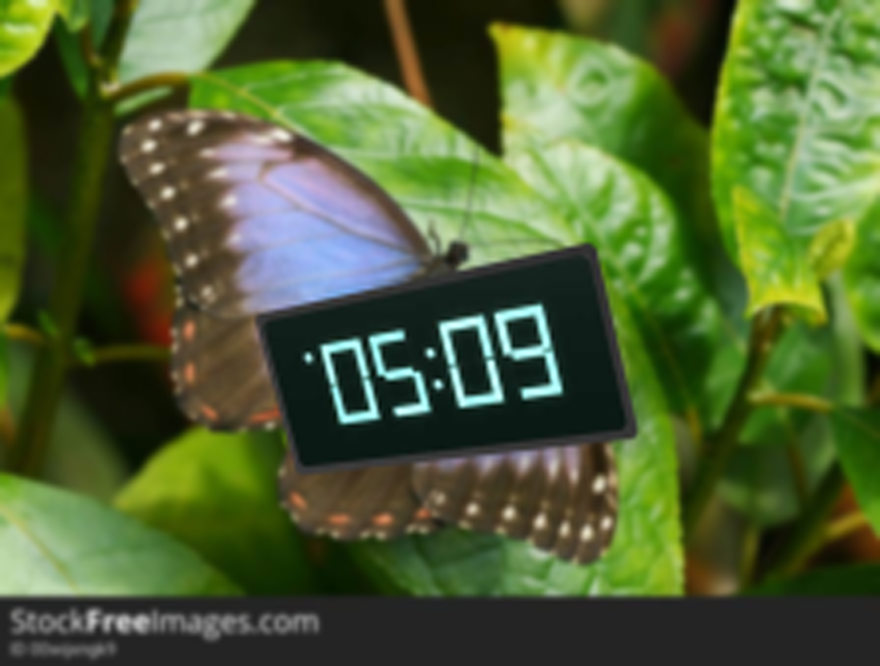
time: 5:09
